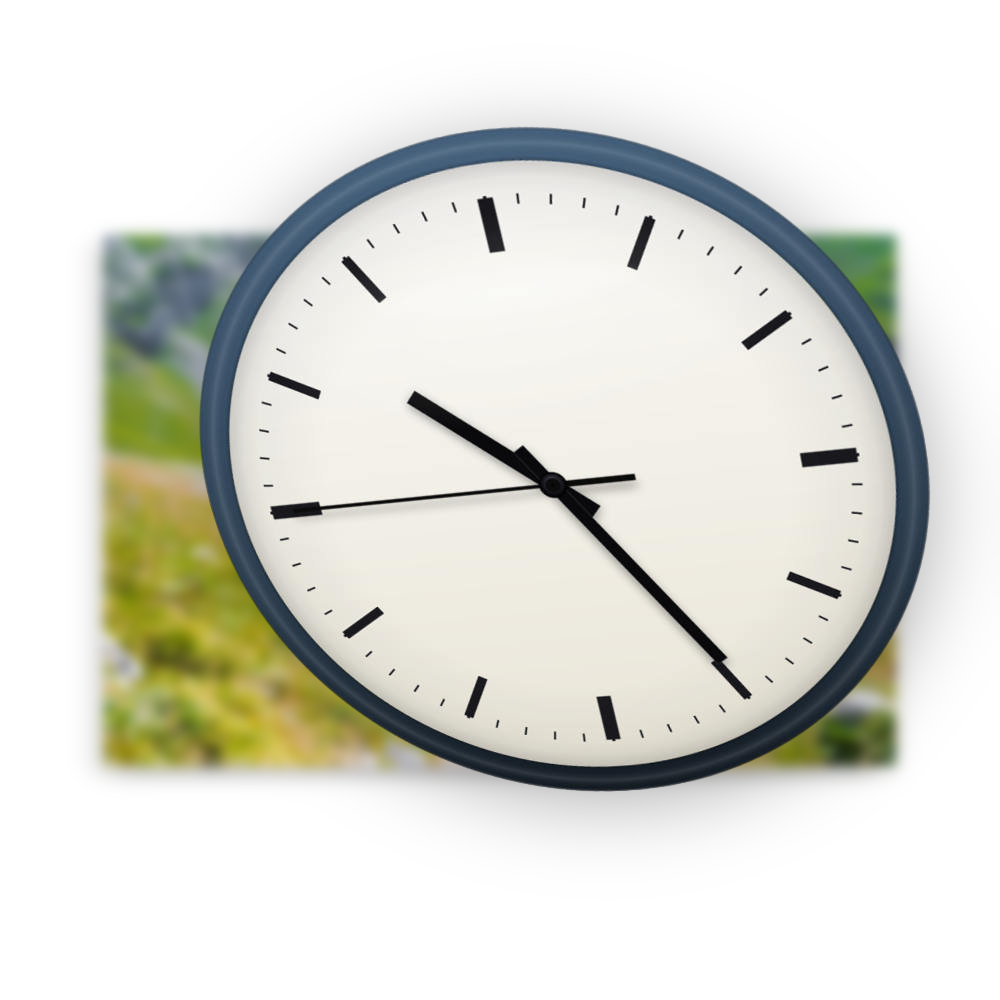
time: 10:24:45
